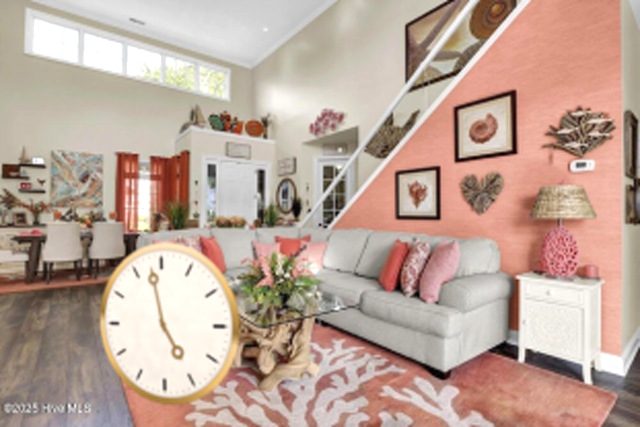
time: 4:58
